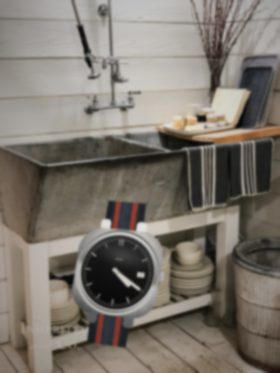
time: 4:20
